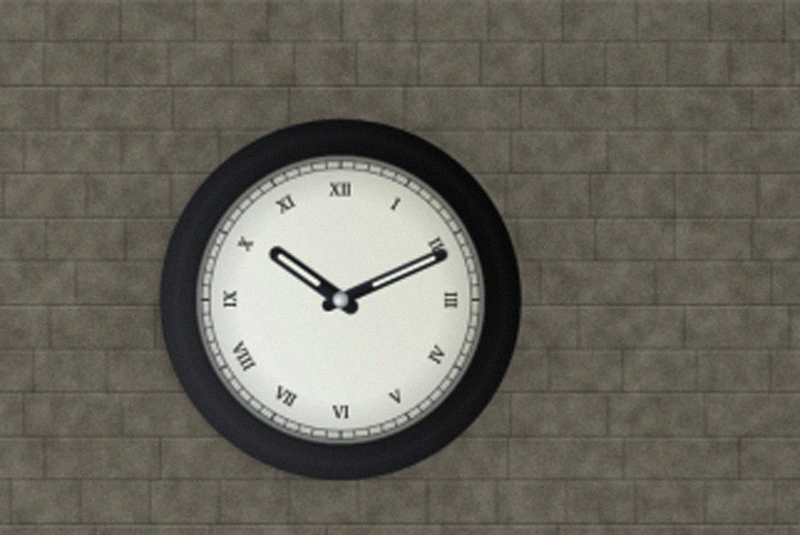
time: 10:11
